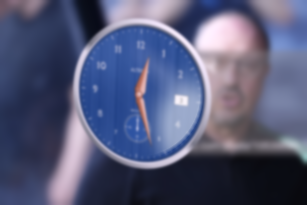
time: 12:27
